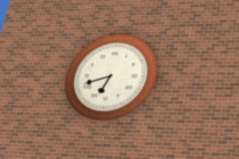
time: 6:42
